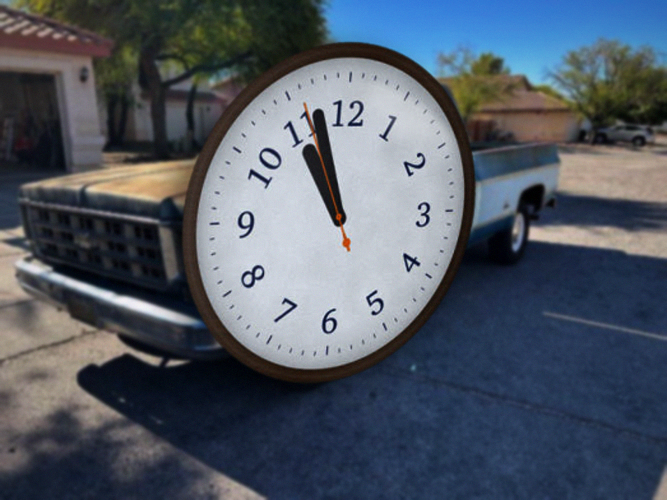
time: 10:56:56
